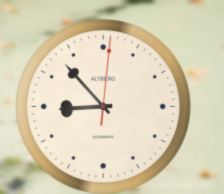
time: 8:53:01
